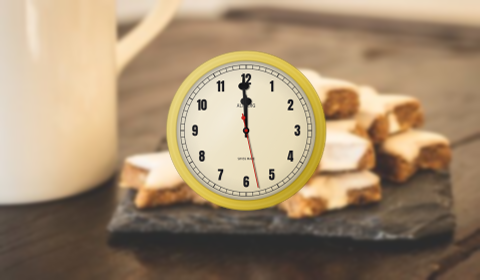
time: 11:59:28
